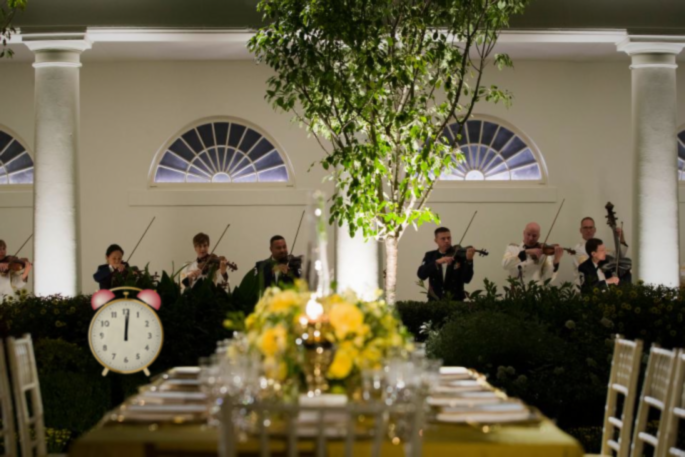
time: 12:01
